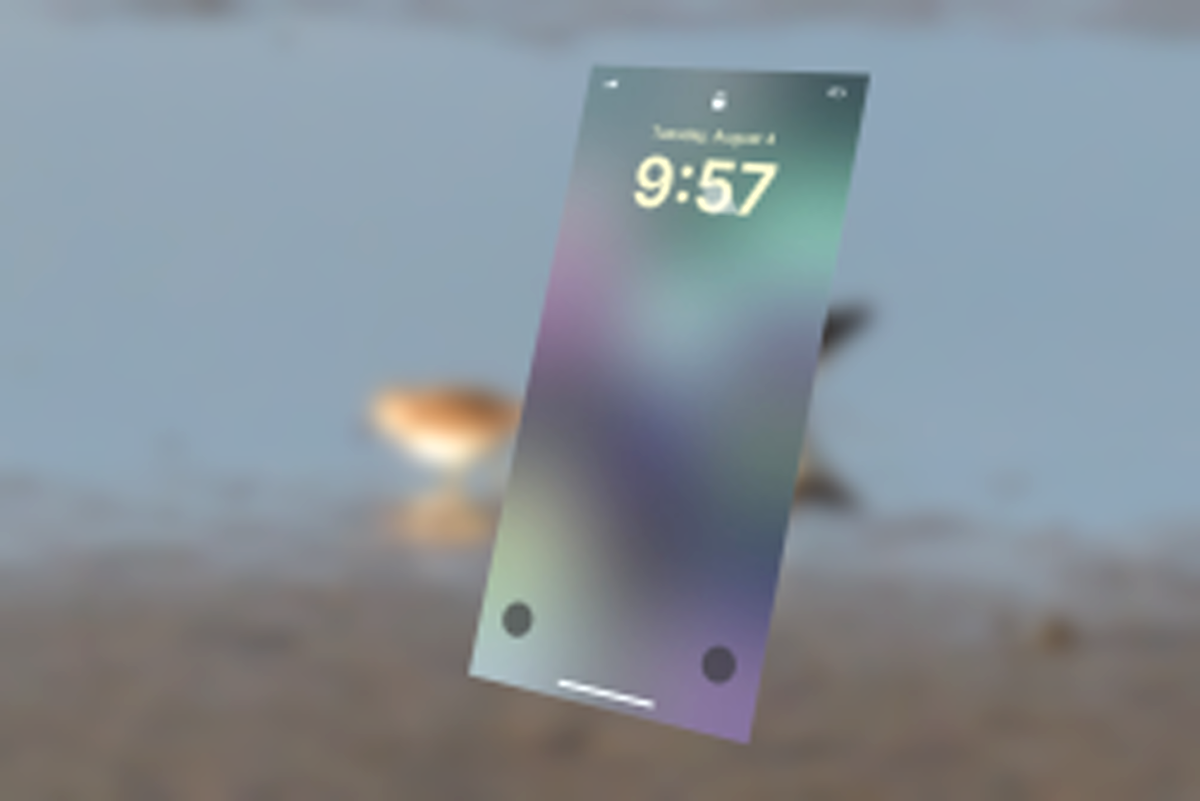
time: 9:57
